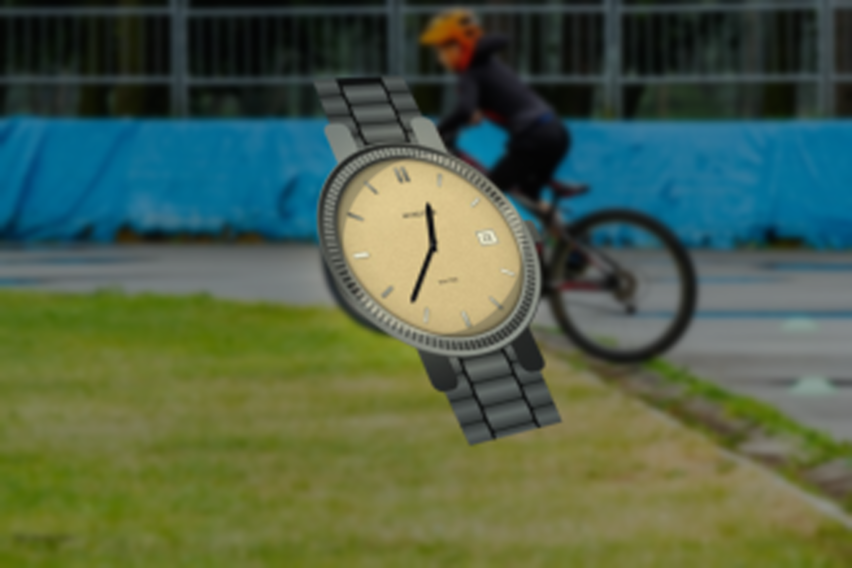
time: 12:37
